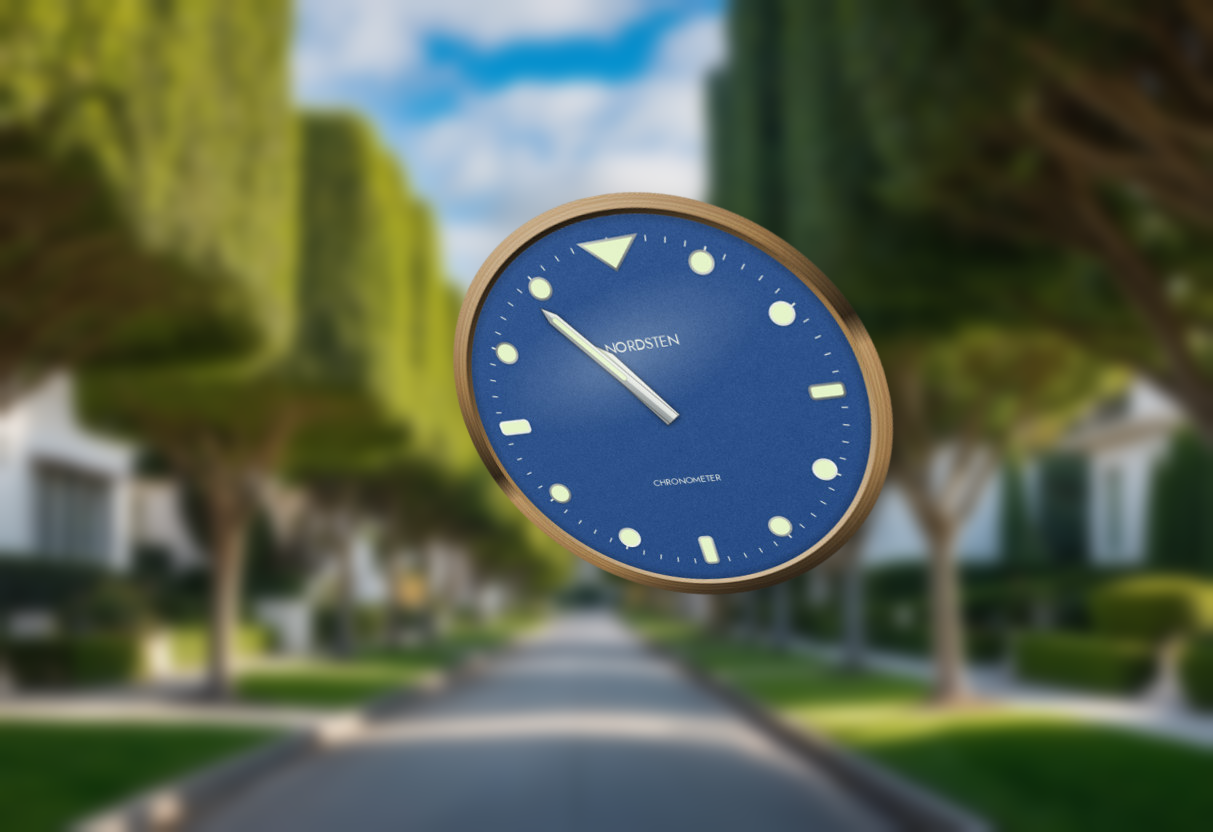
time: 10:54
